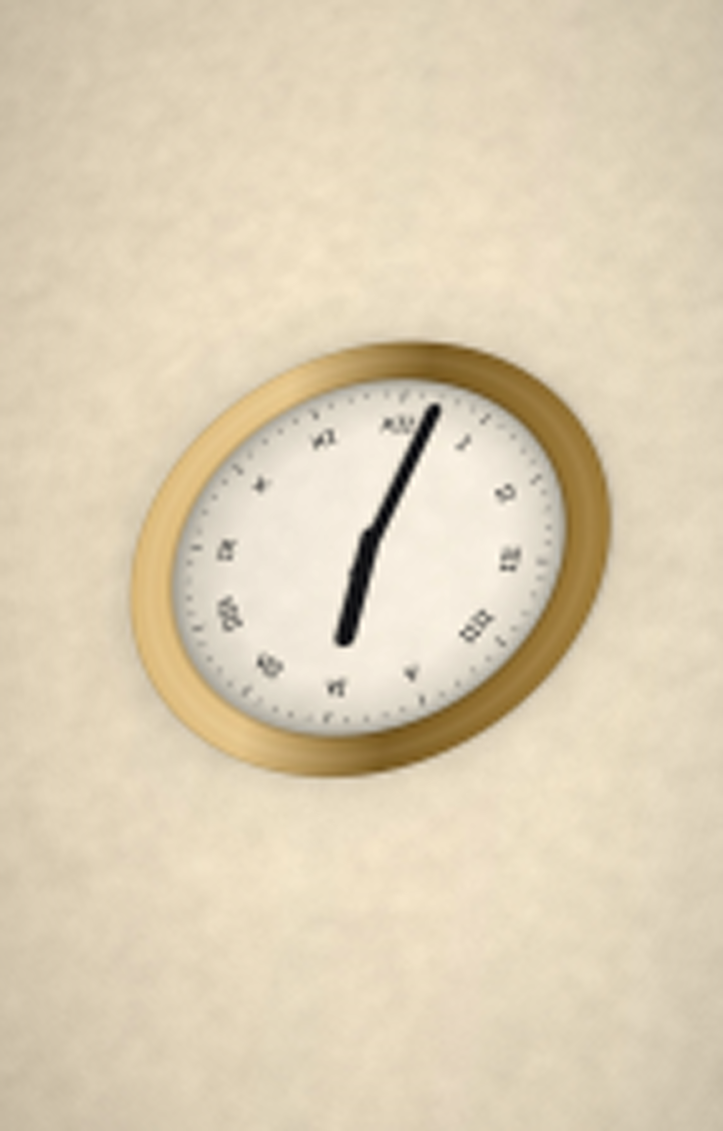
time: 6:02
